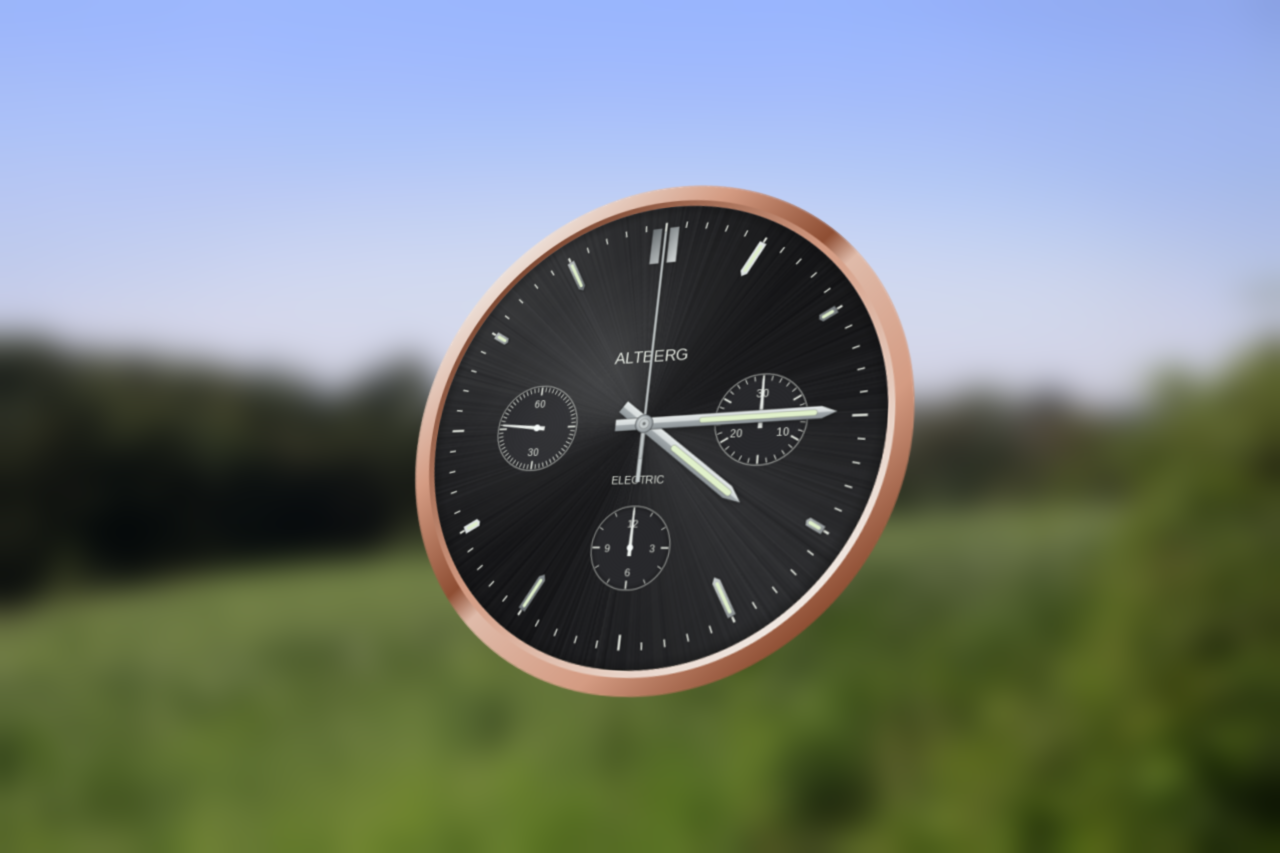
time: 4:14:46
